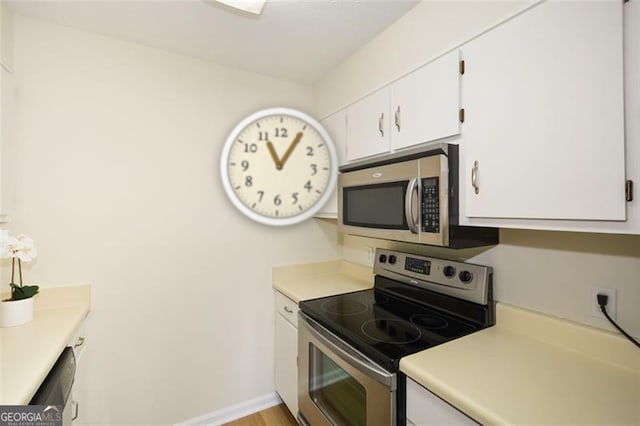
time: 11:05
